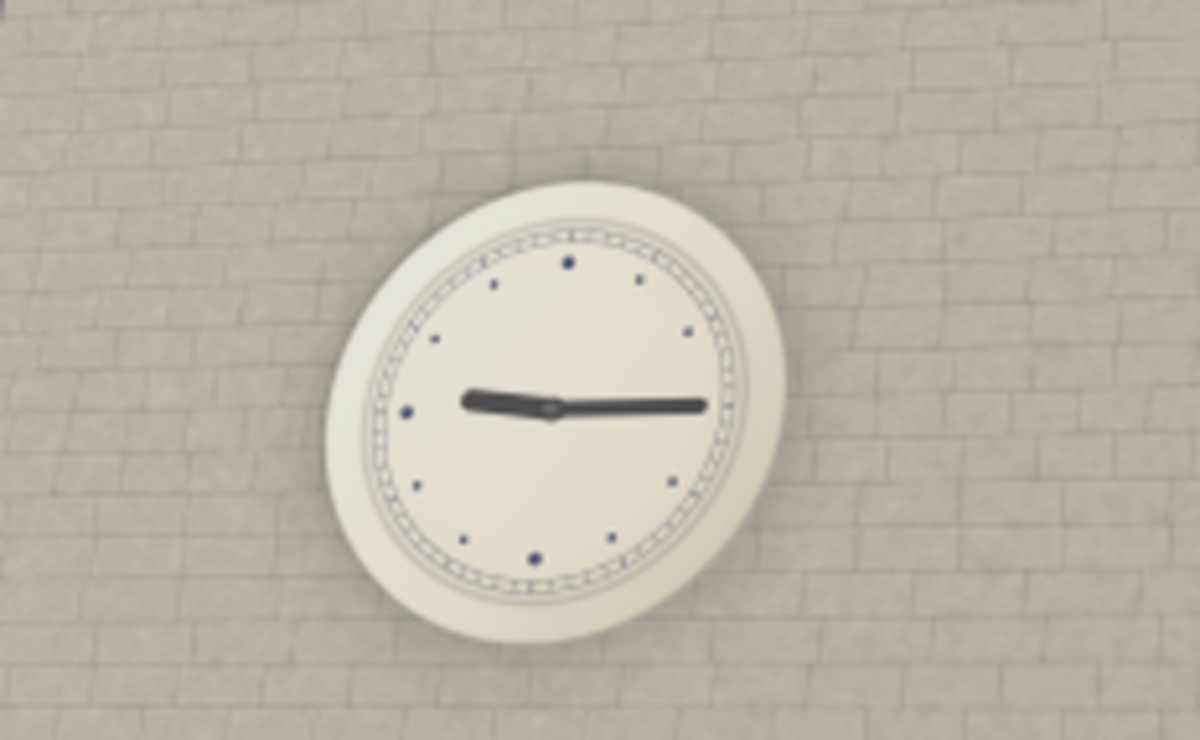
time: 9:15
